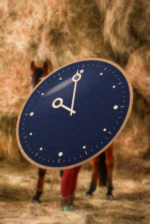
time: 9:59
